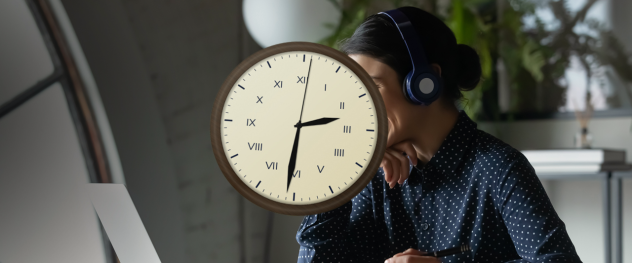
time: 2:31:01
